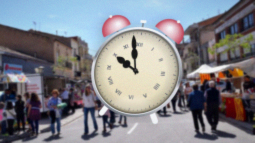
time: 9:58
